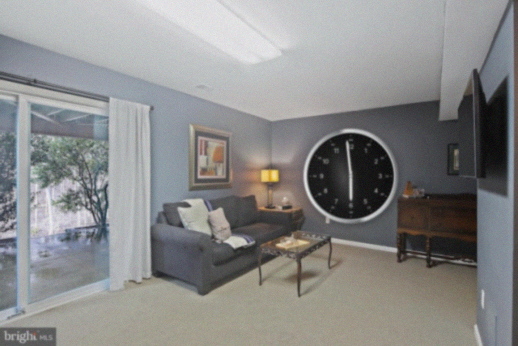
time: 5:59
